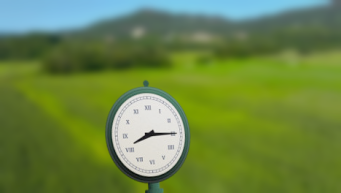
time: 8:15
